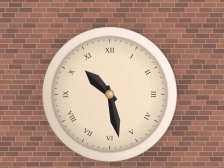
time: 10:28
